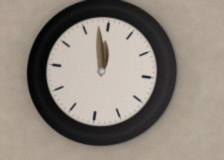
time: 11:58
